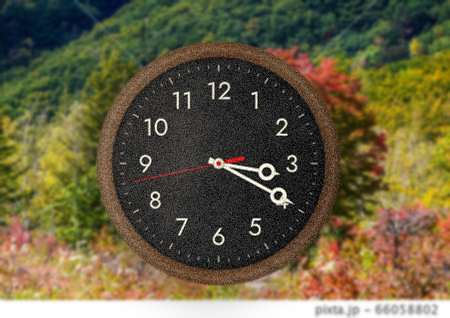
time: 3:19:43
